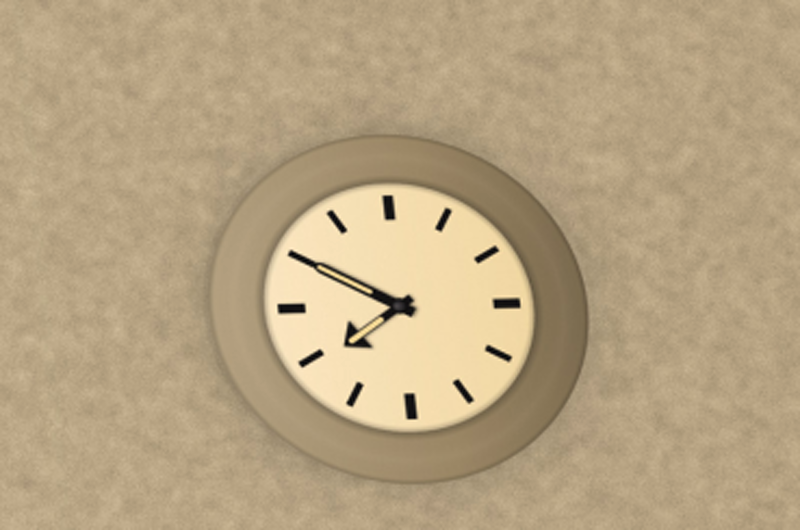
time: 7:50
